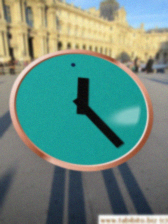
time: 12:25
